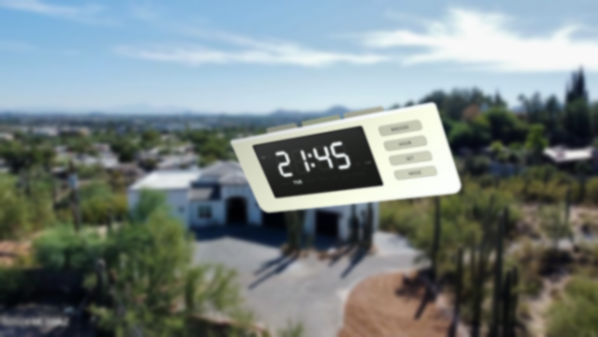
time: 21:45
